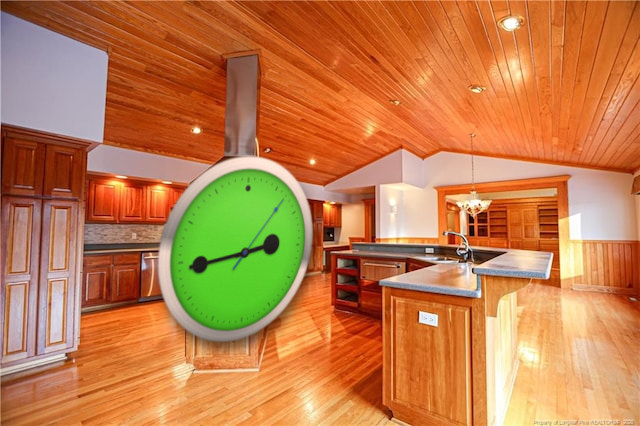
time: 2:44:07
